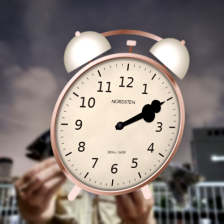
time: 2:10
